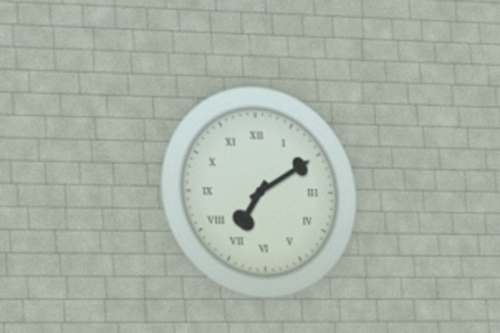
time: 7:10
